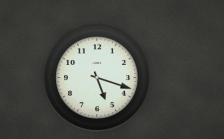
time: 5:18
